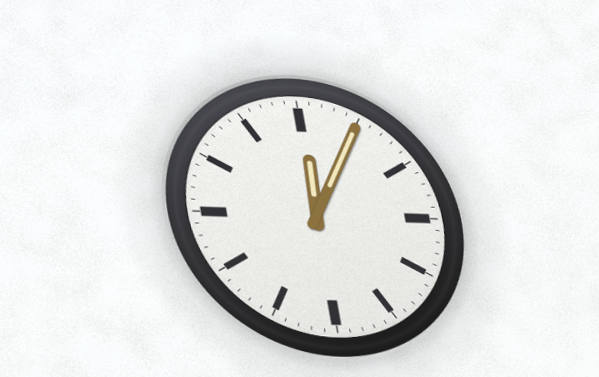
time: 12:05
